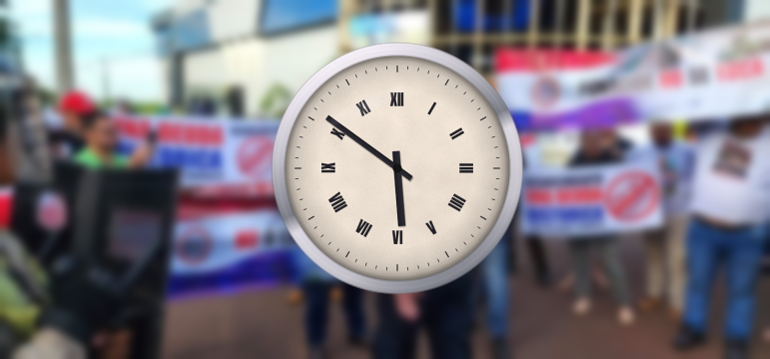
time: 5:51
